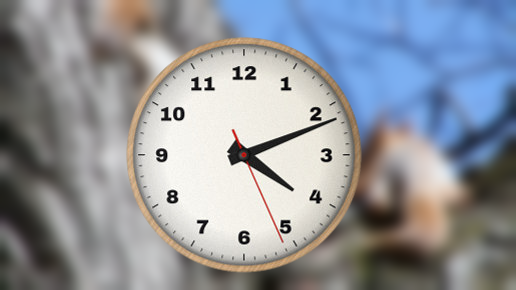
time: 4:11:26
